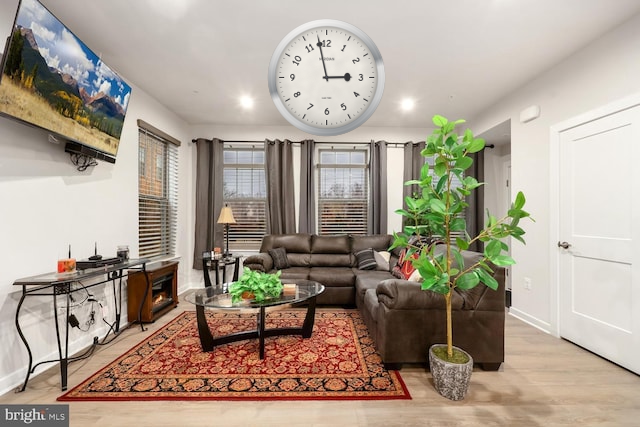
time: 2:58
